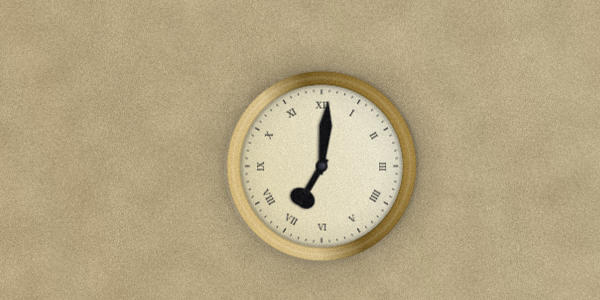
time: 7:01
